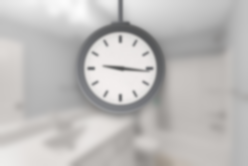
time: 9:16
